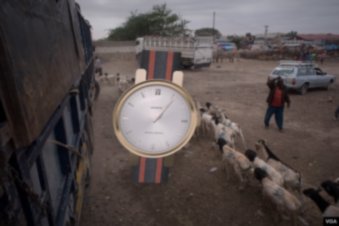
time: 1:06
